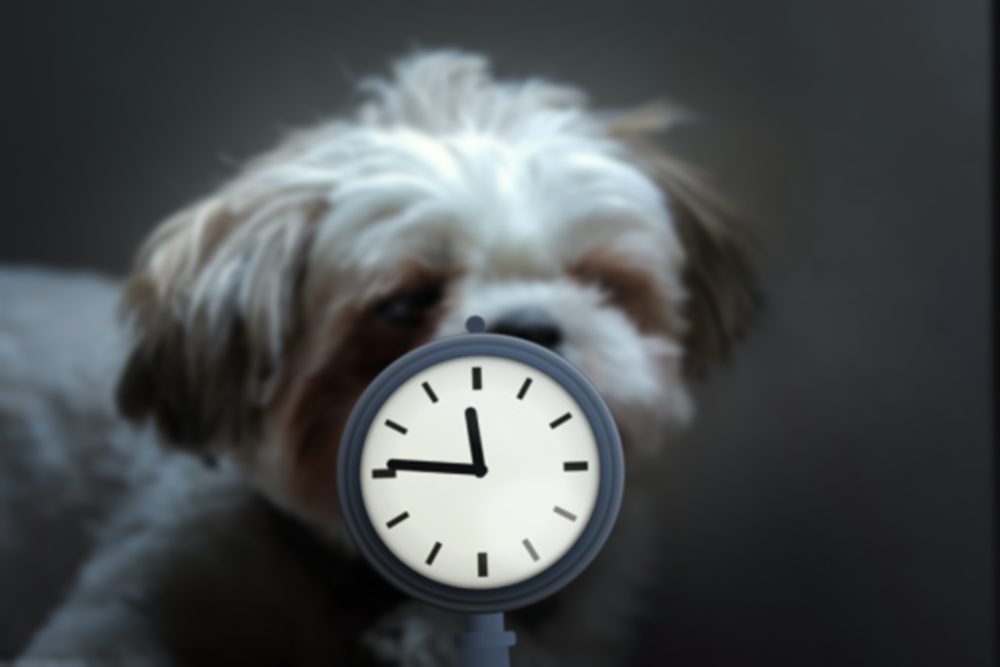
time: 11:46
